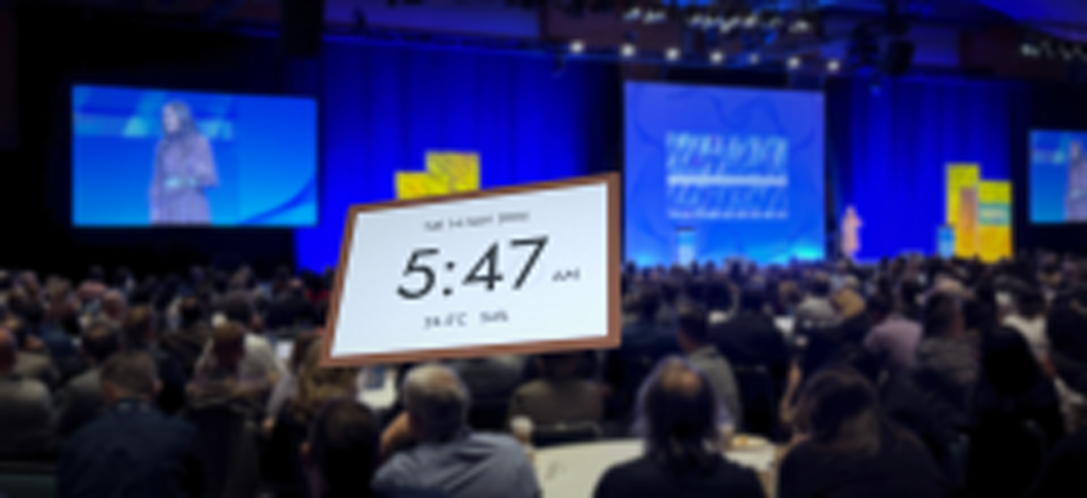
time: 5:47
